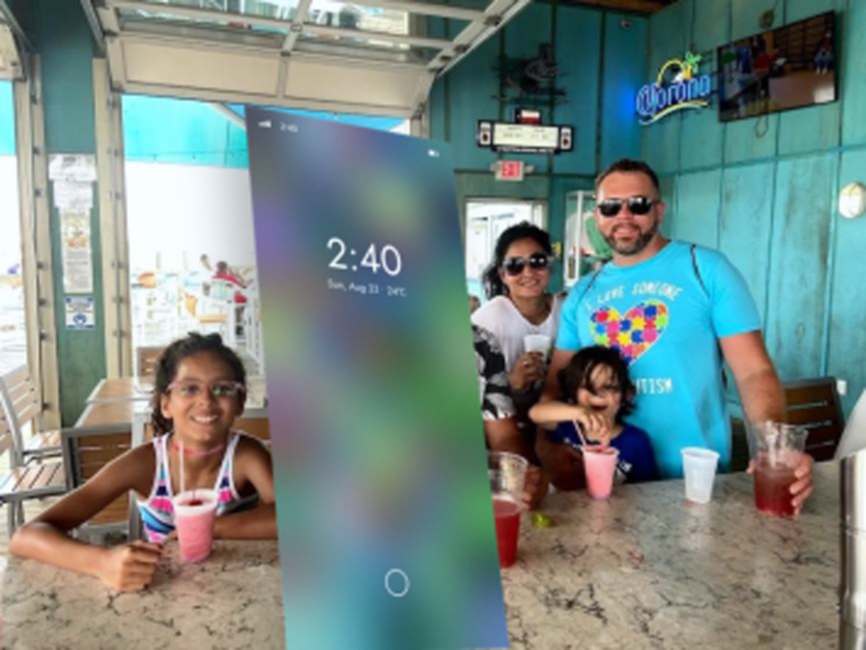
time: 2:40
